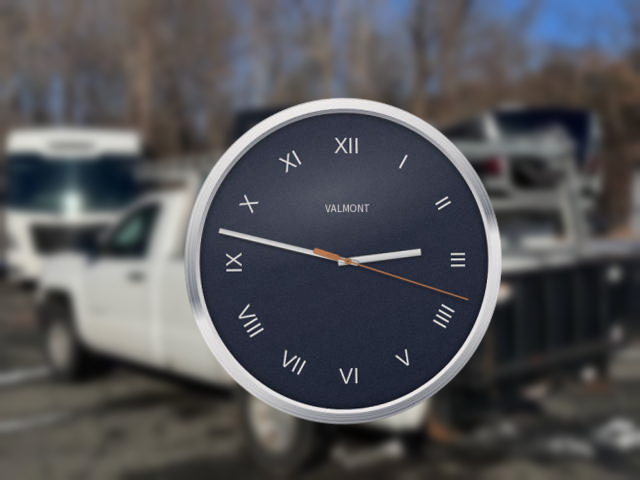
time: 2:47:18
